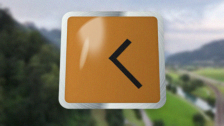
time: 1:23
